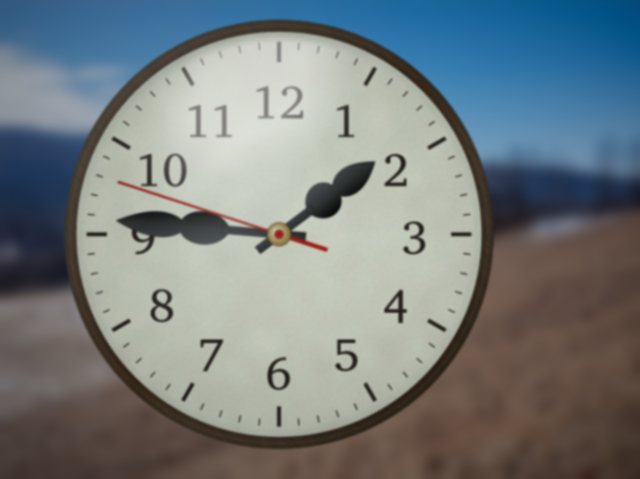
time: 1:45:48
